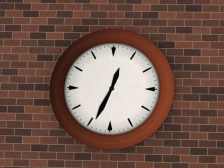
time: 12:34
